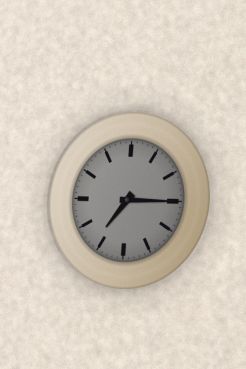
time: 7:15
